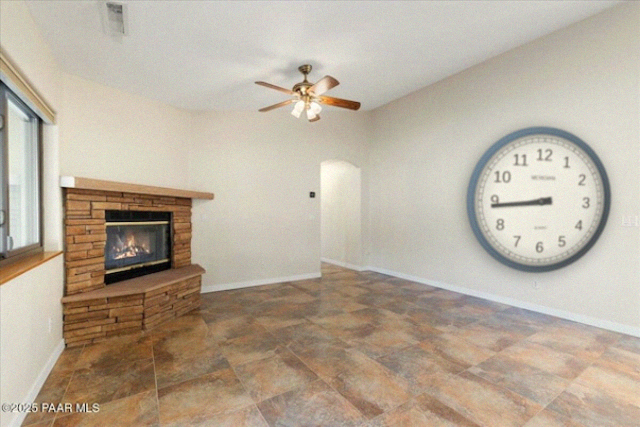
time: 8:44
